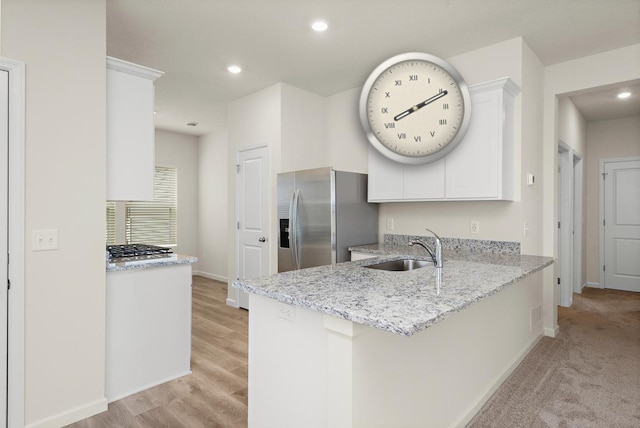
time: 8:11
